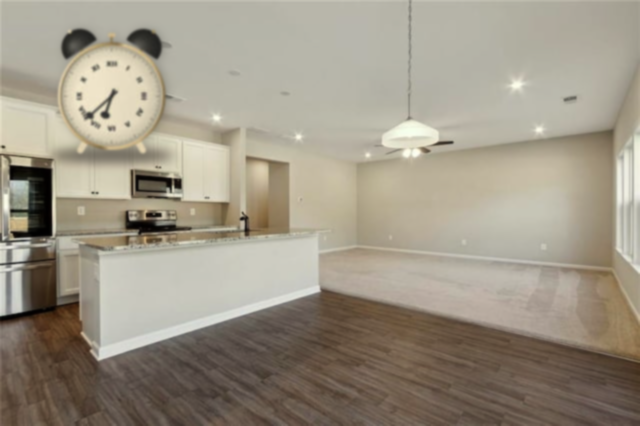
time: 6:38
